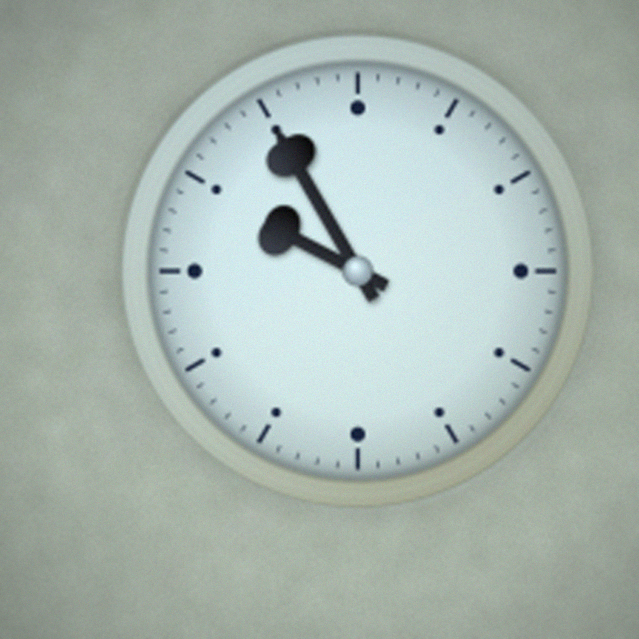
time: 9:55
